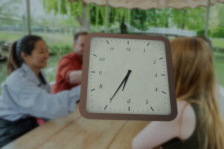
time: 6:35
